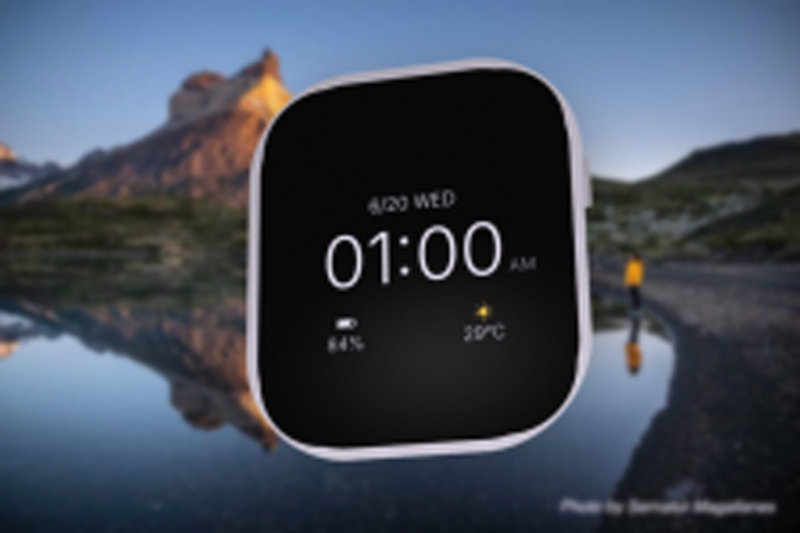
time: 1:00
